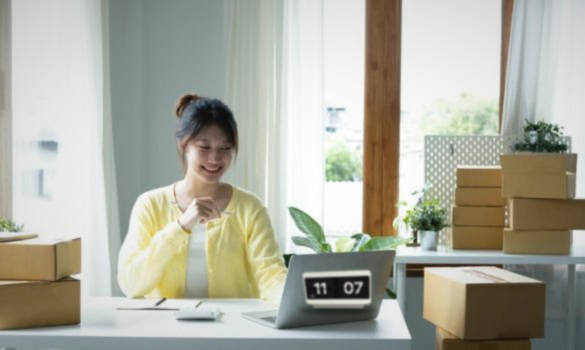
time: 11:07
